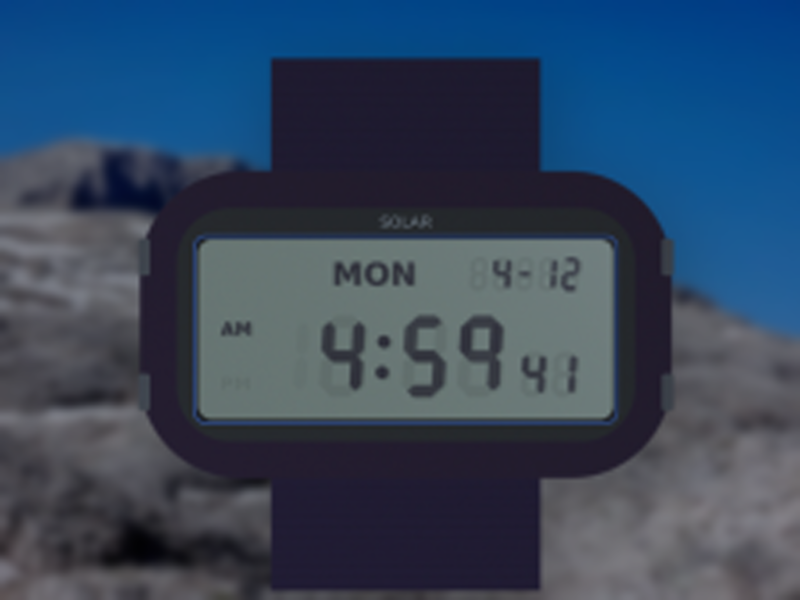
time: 4:59:41
